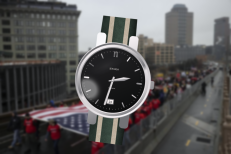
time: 2:32
